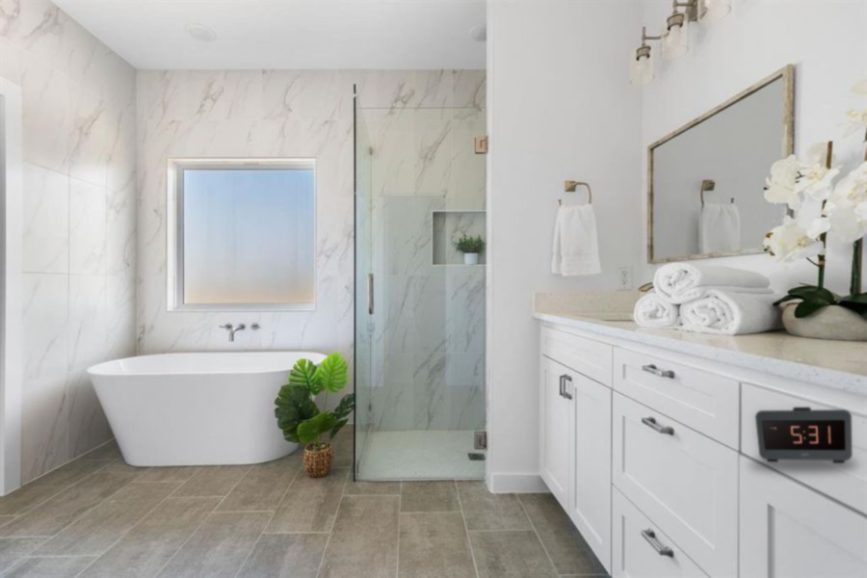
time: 5:31
